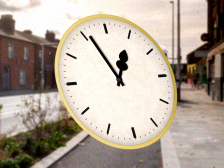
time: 12:56
